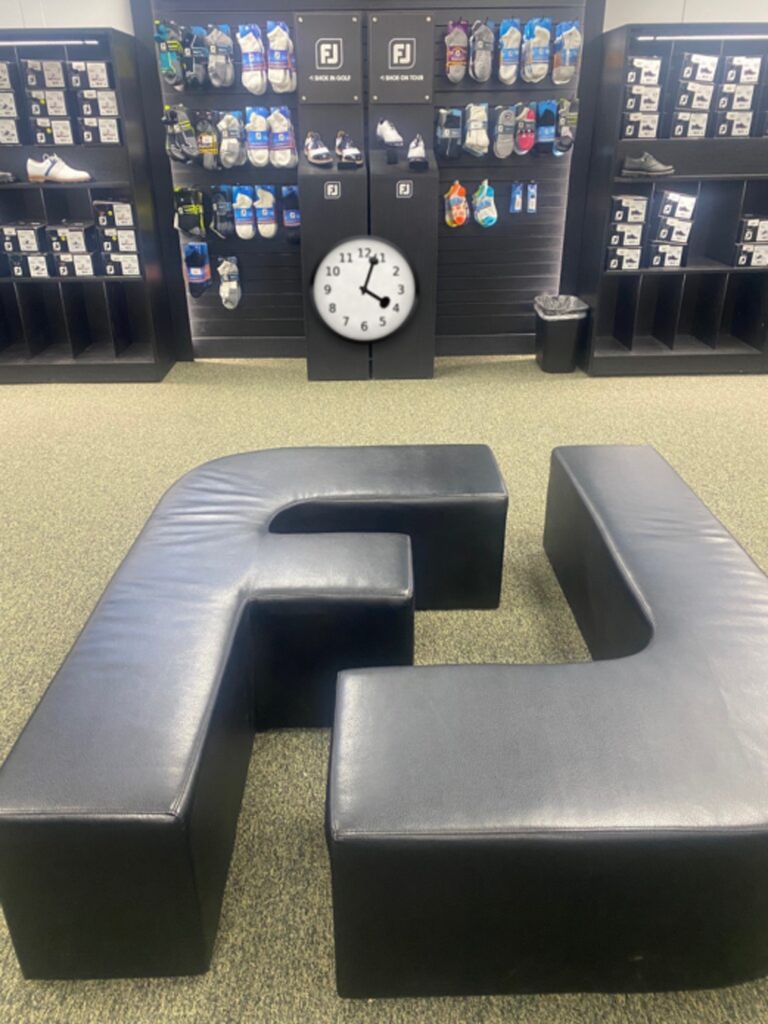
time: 4:03
